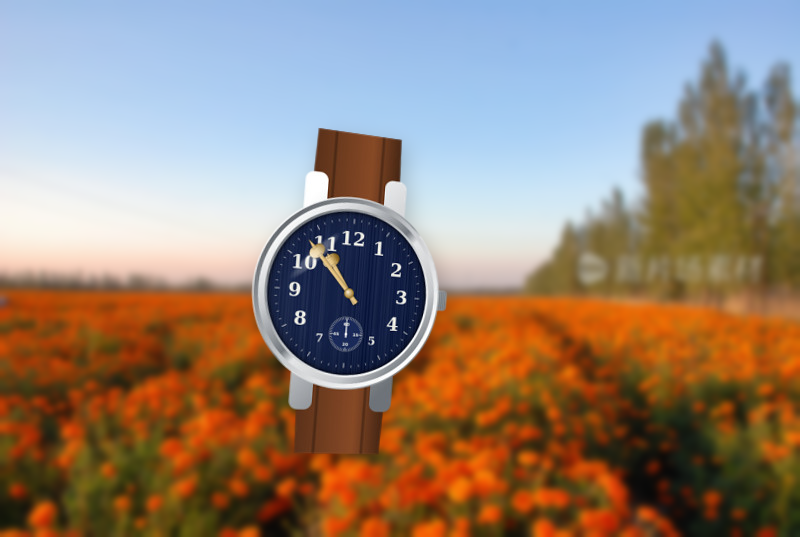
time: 10:53
